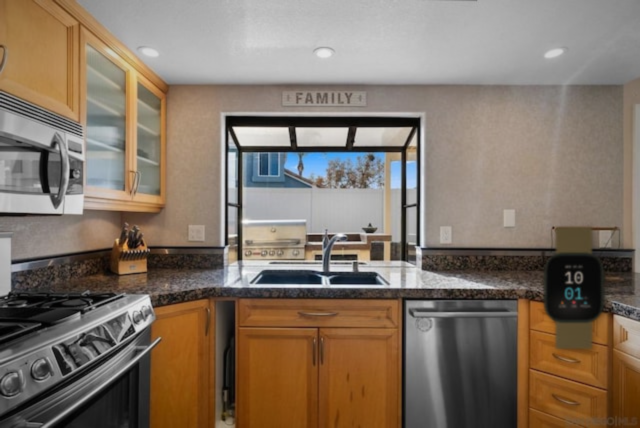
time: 10:01
